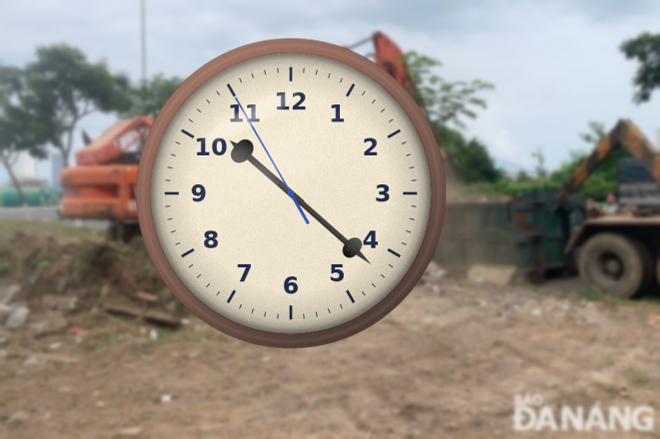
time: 10:21:55
